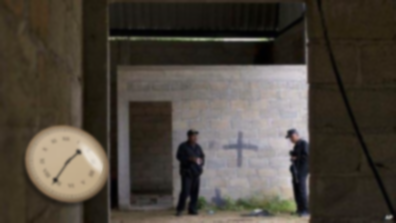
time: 1:36
